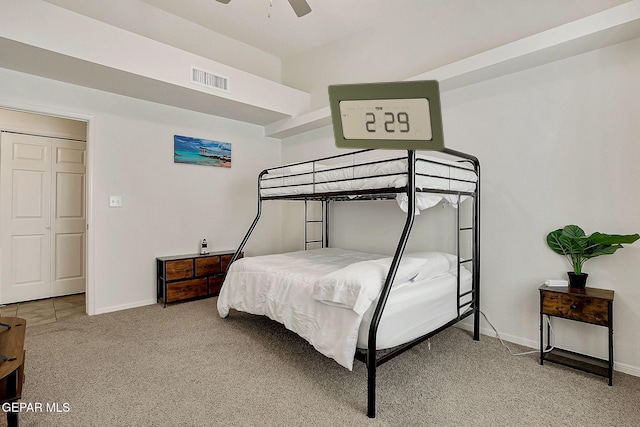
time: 2:29
